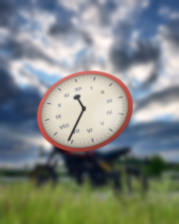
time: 11:36
